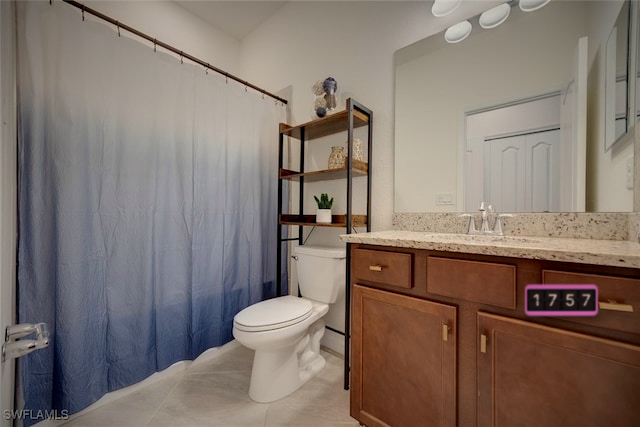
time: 17:57
